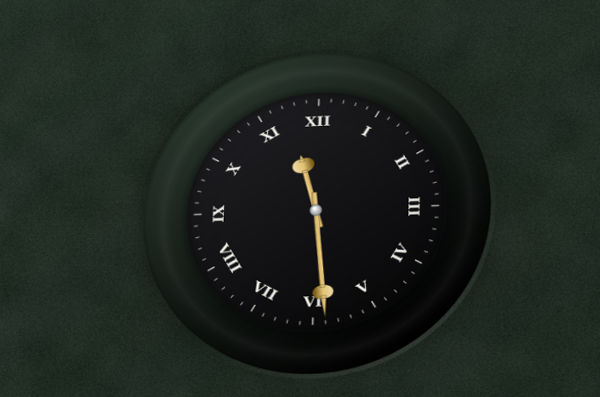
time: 11:29
